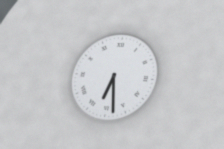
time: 6:28
